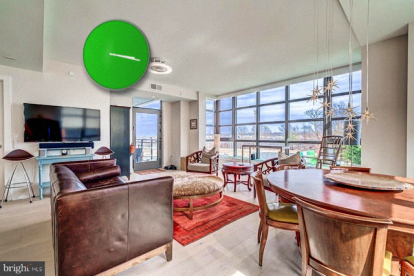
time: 3:17
